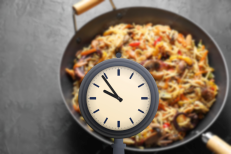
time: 9:54
